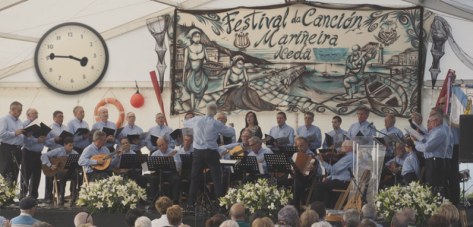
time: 3:46
